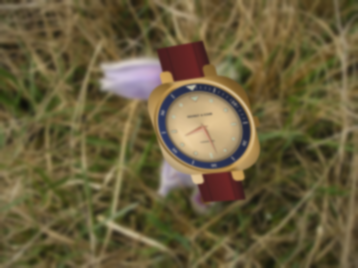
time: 8:28
